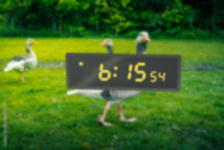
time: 6:15:54
